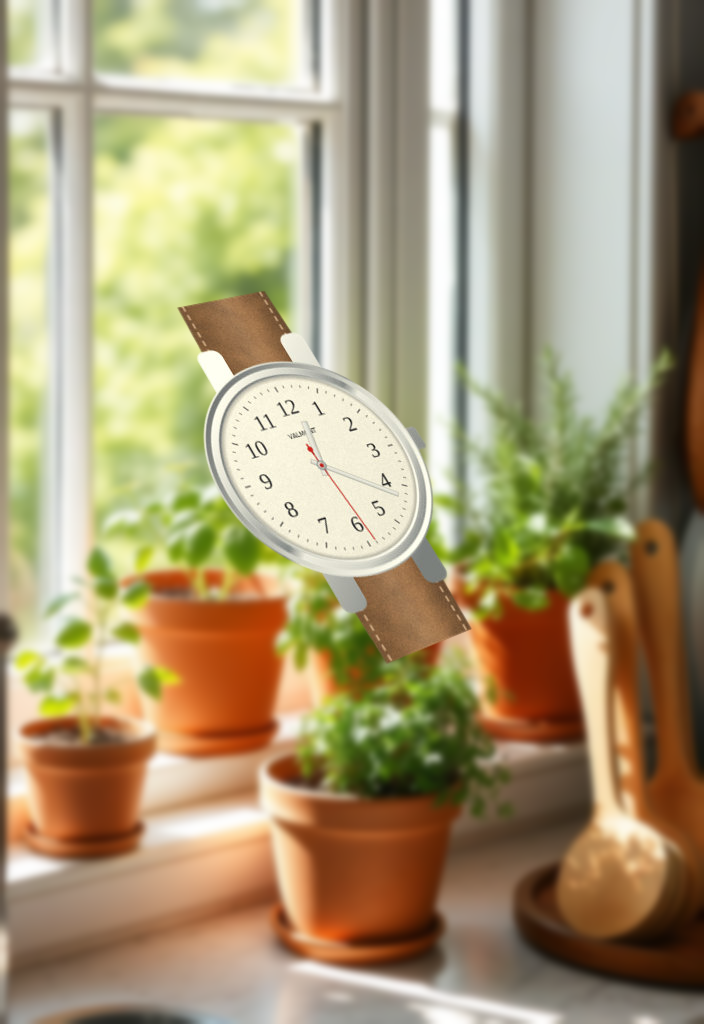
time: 12:21:29
